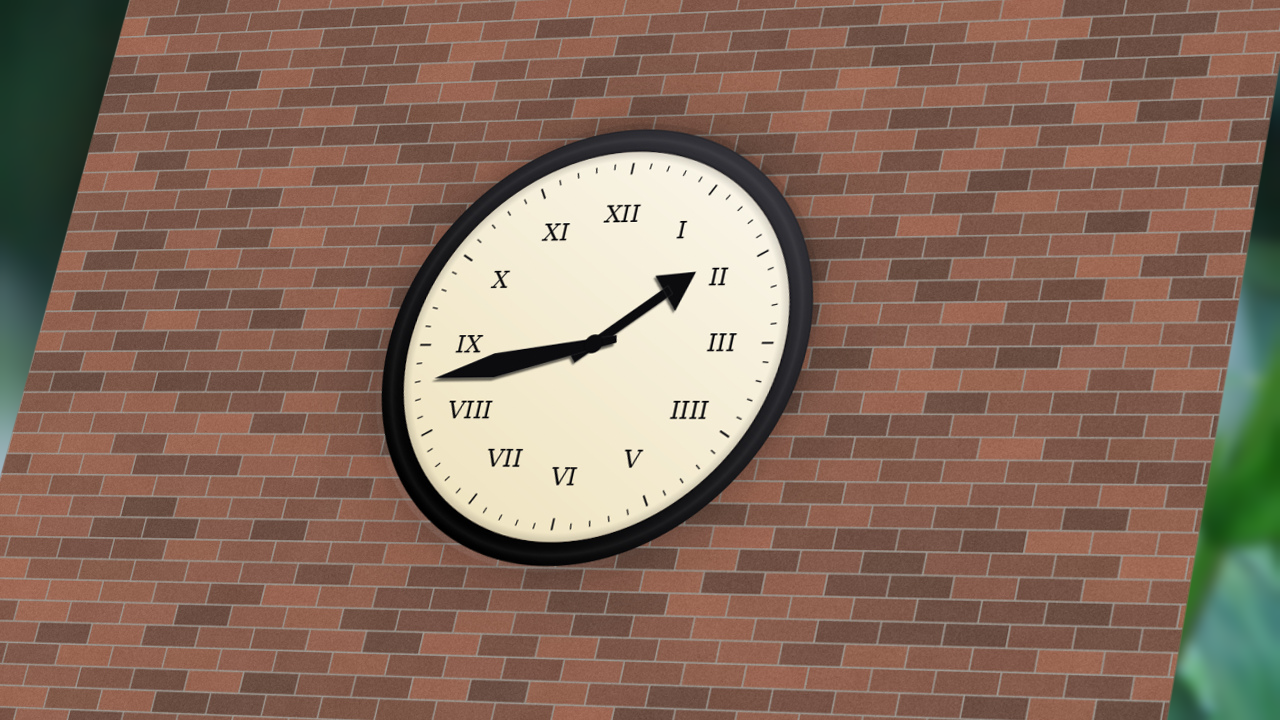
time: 1:43
